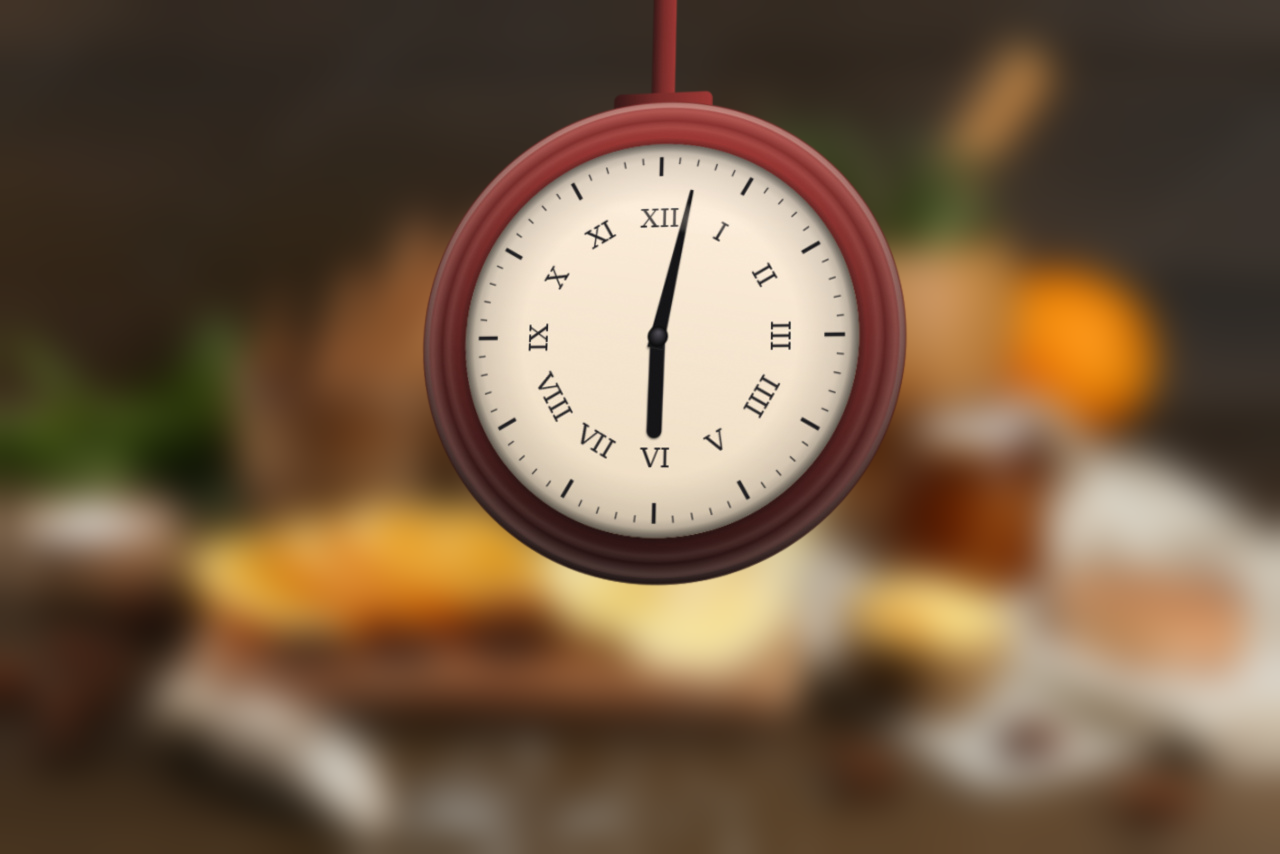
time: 6:02
